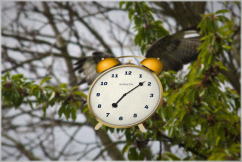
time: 7:08
